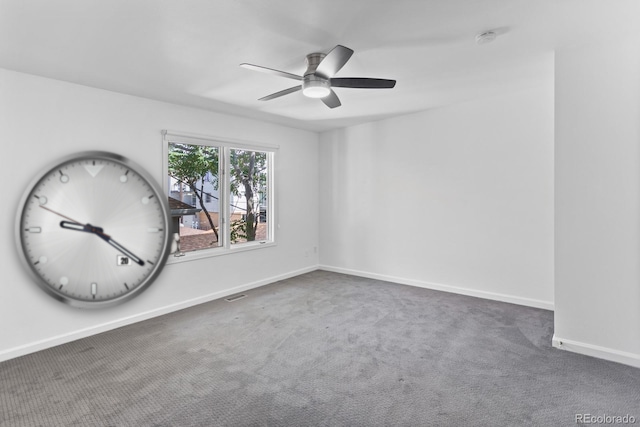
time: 9:20:49
